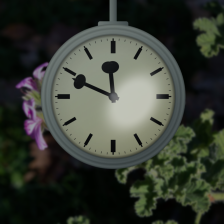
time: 11:49
